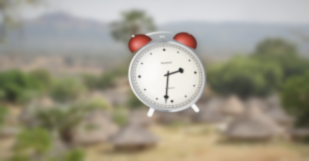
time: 2:32
